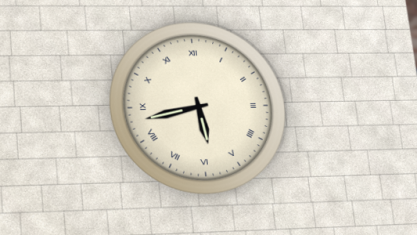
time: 5:43
